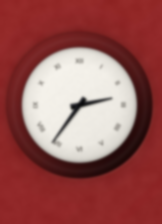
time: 2:36
